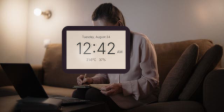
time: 12:42
